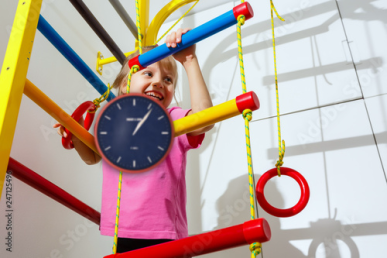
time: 1:06
